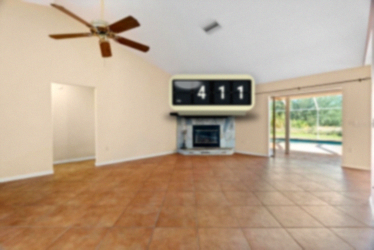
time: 4:11
